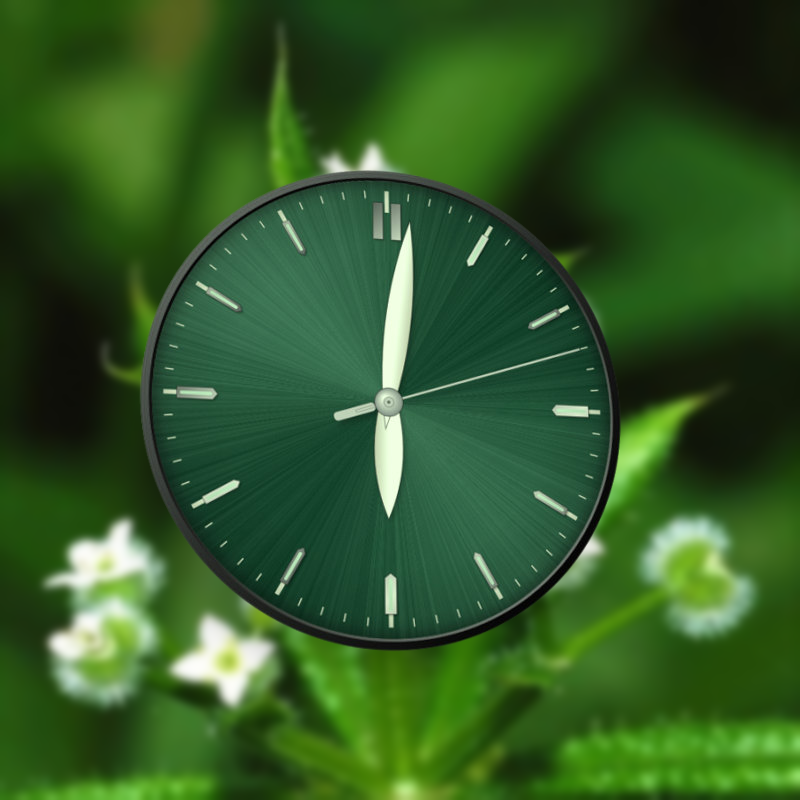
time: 6:01:12
